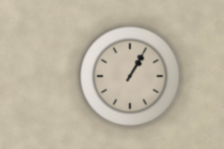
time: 1:05
